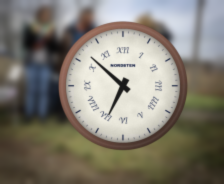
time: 6:52
